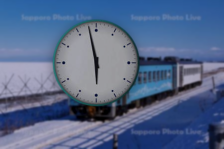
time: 5:58
